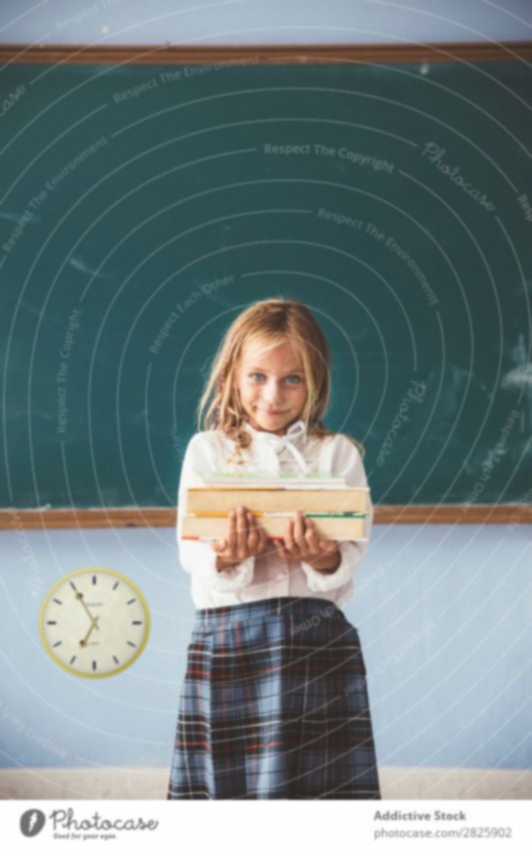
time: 6:55
